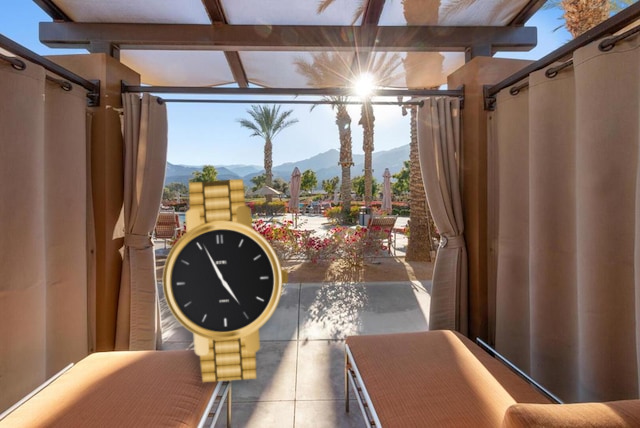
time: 4:56
